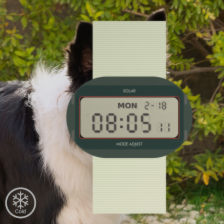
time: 8:05:11
